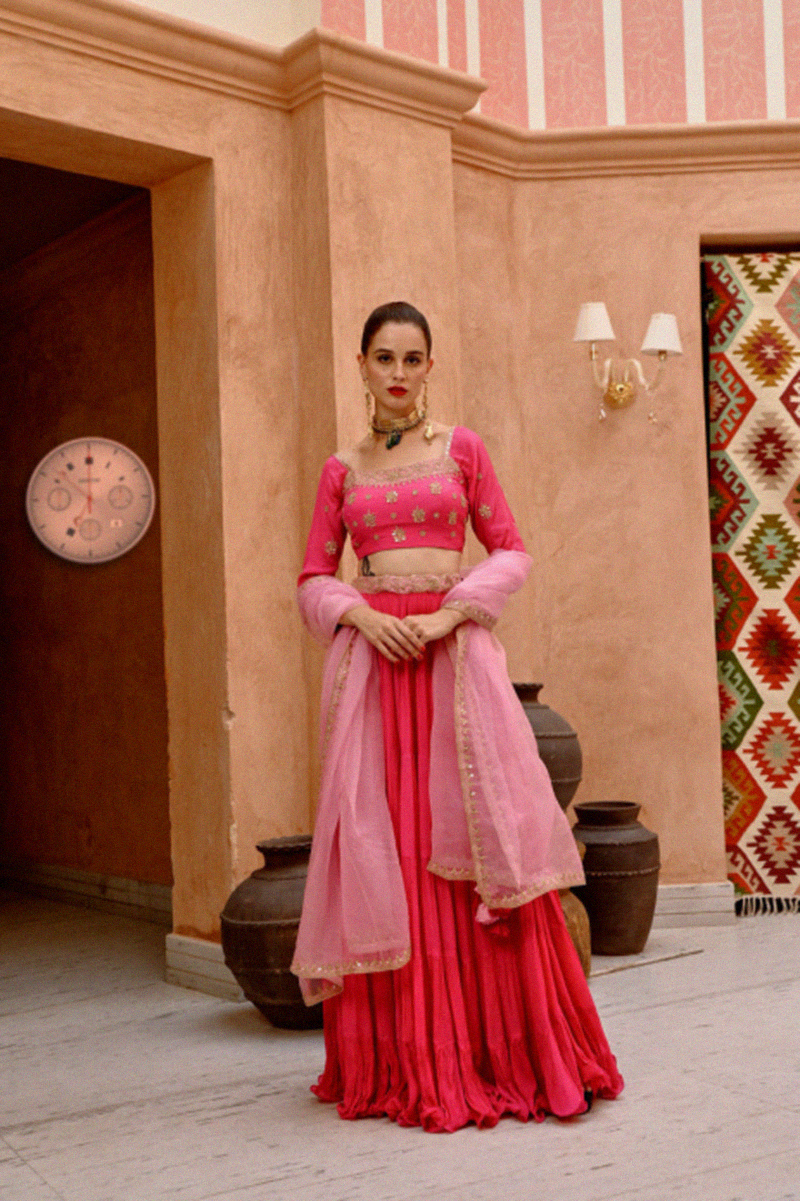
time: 6:52
